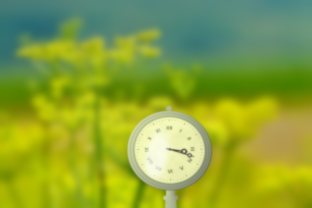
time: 3:18
